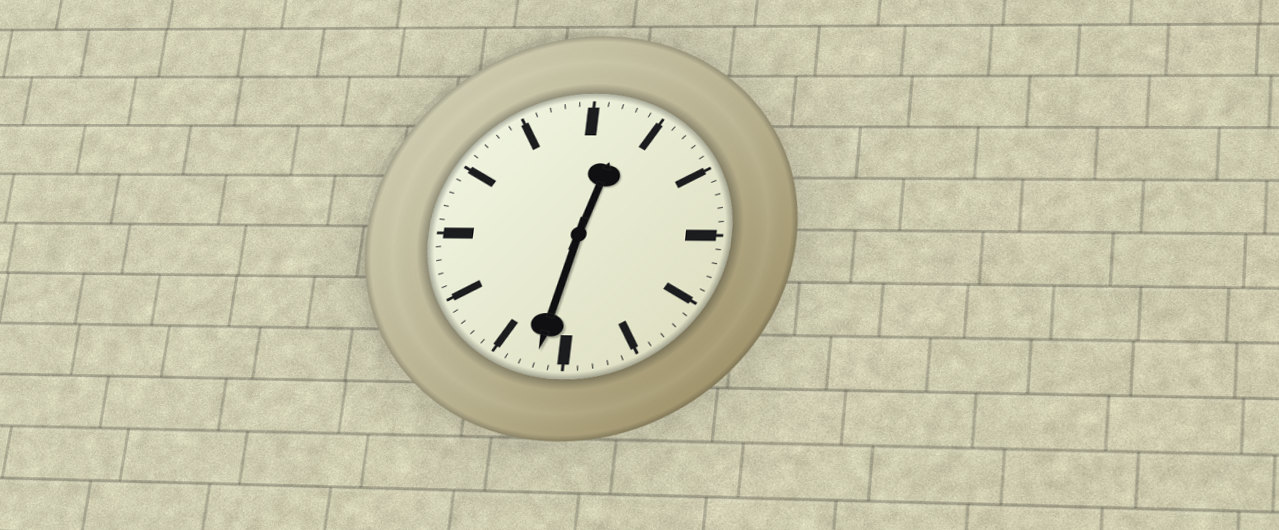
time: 12:32
